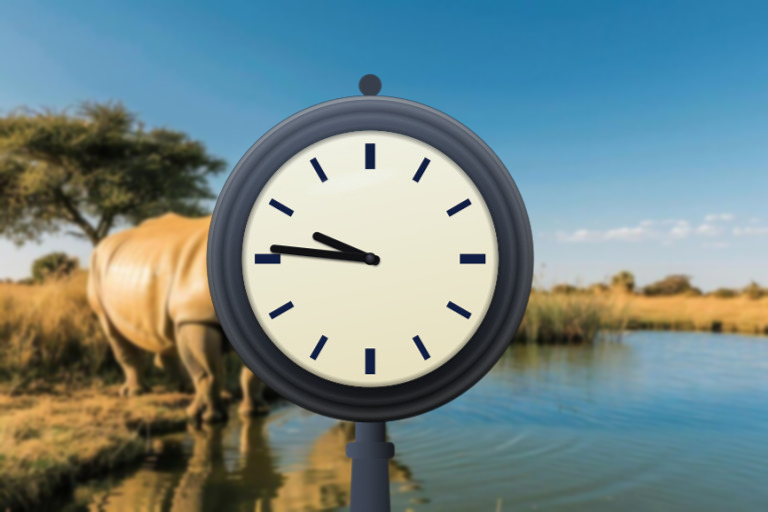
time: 9:46
